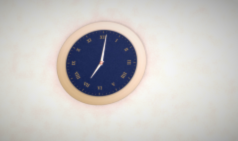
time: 7:01
